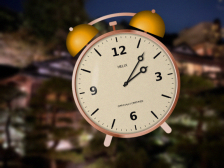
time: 2:07
